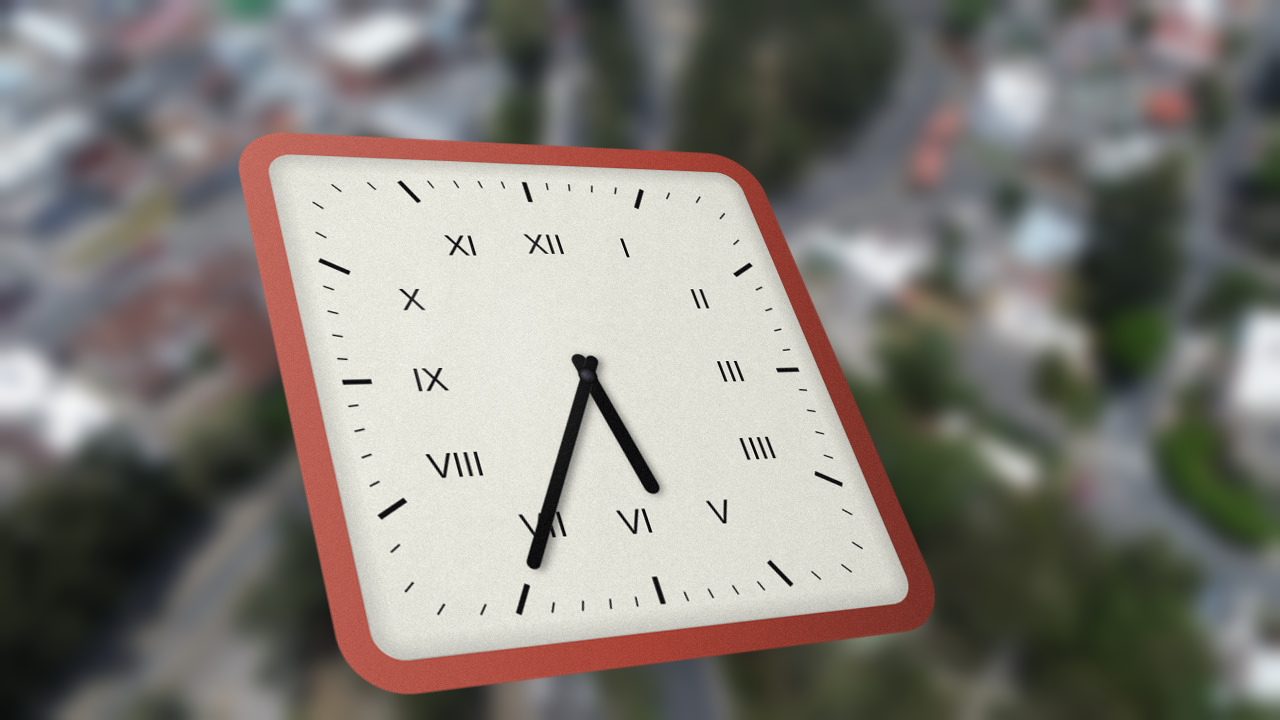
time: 5:35
